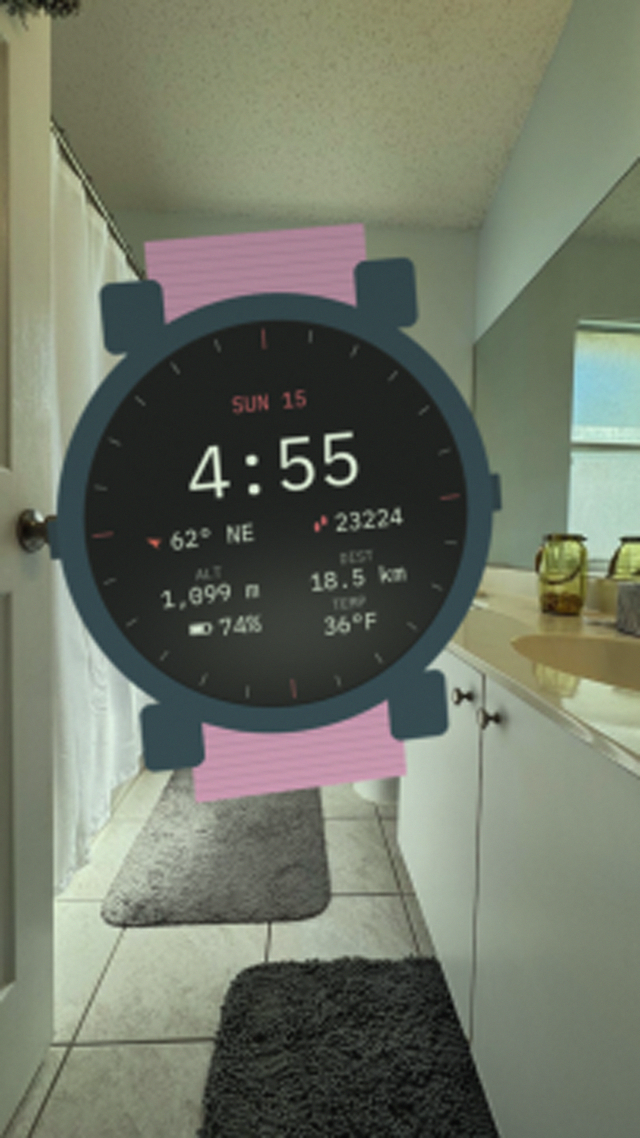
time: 4:55
